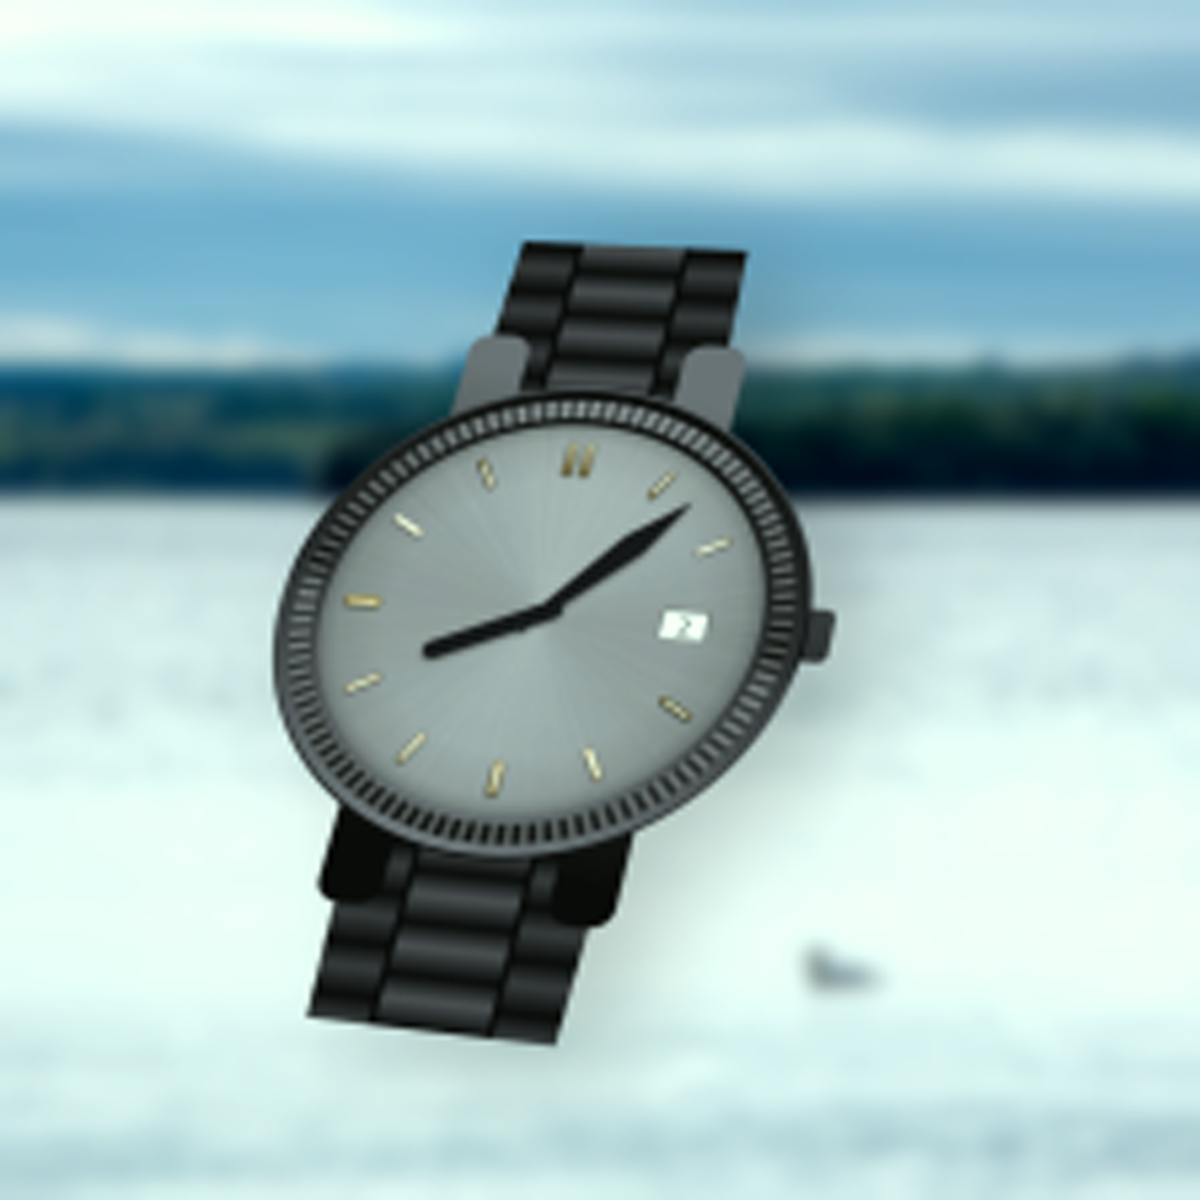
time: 8:07
